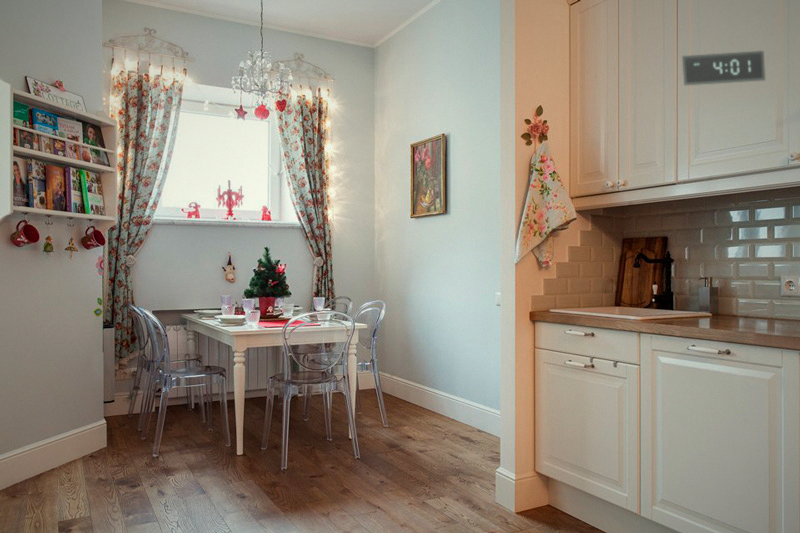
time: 4:01
